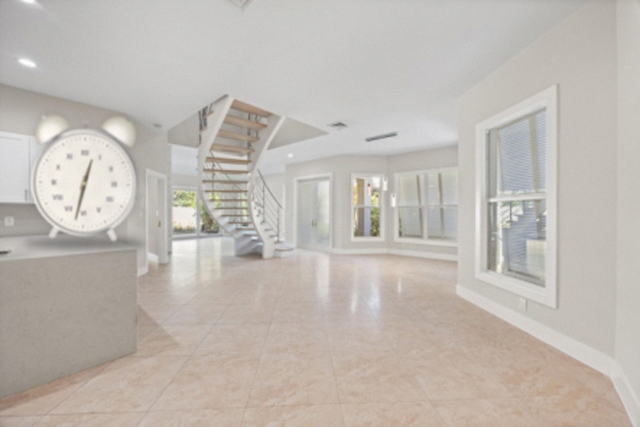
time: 12:32
